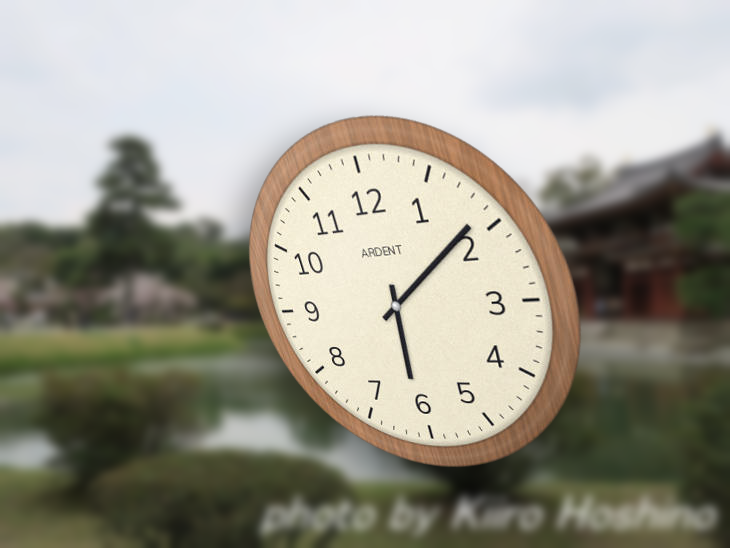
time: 6:09
